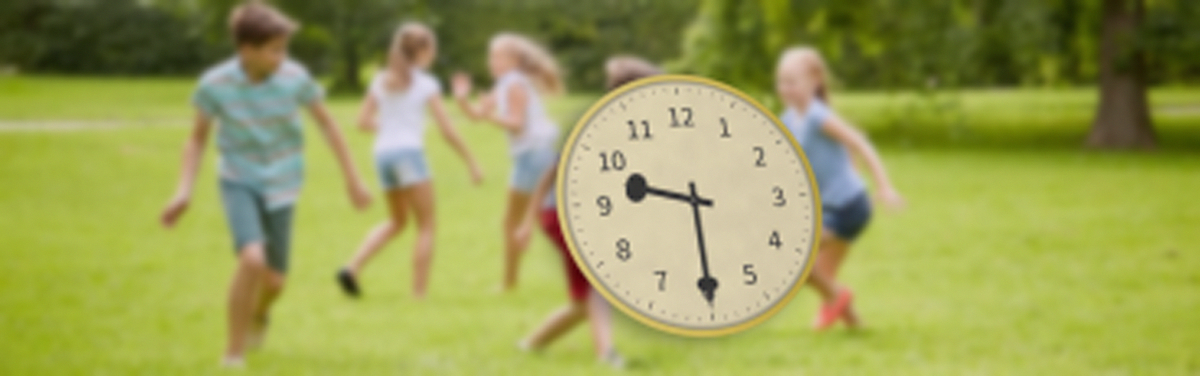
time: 9:30
